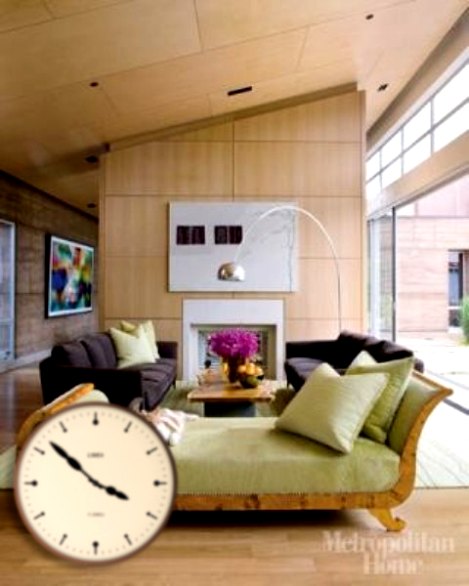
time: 3:52
